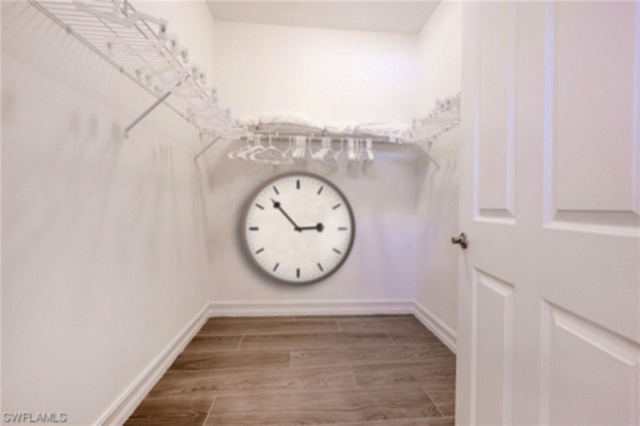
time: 2:53
